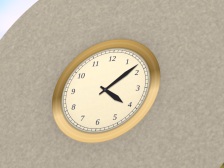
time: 4:08
